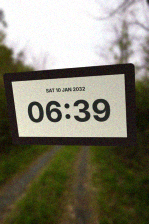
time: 6:39
